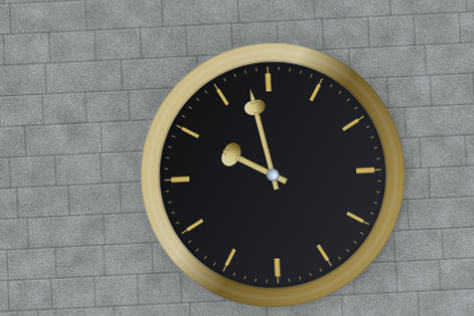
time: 9:58
